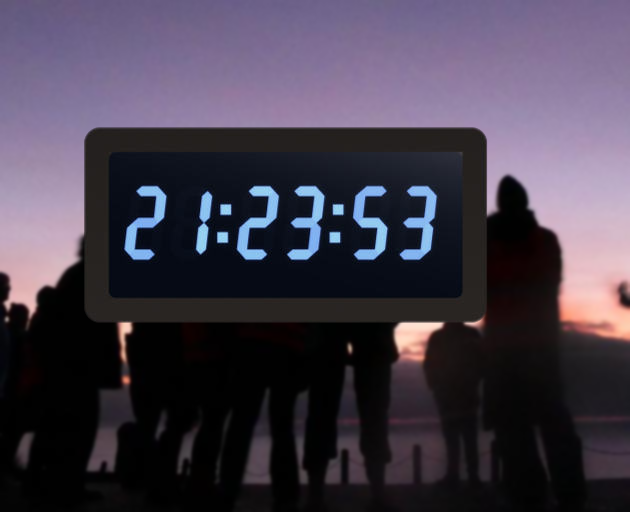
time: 21:23:53
